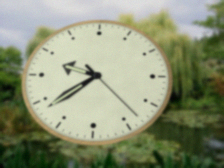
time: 9:38:23
